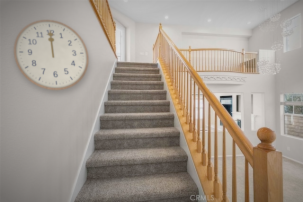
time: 12:00
